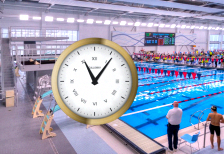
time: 11:06
